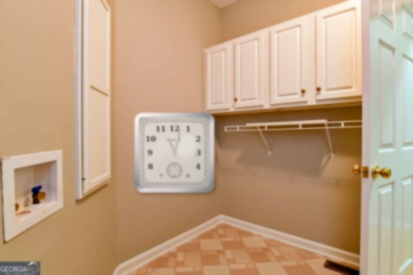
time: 11:02
